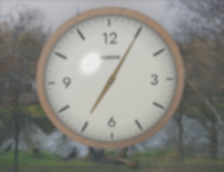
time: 7:05
